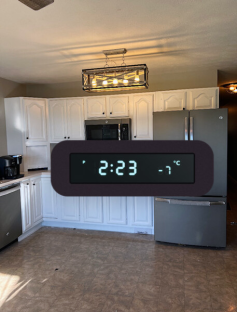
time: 2:23
